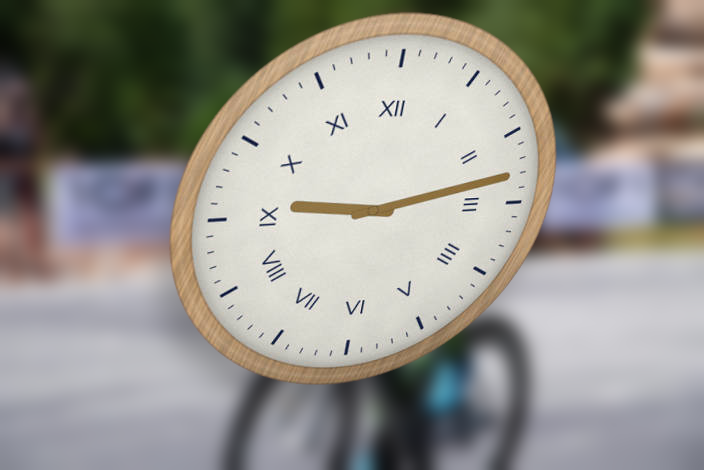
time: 9:13
